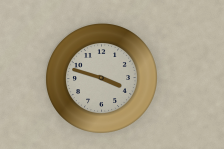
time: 3:48
